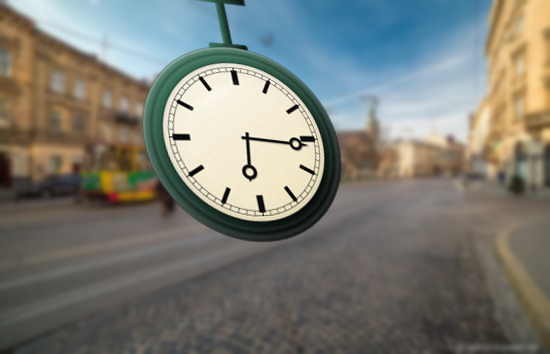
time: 6:16
